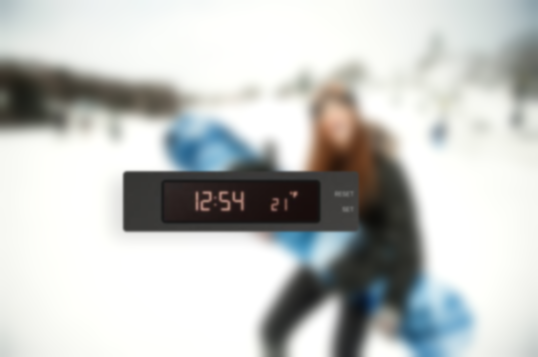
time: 12:54
